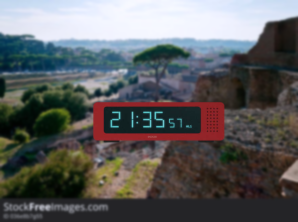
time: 21:35:57
